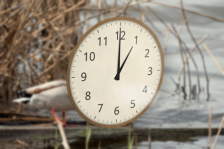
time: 1:00
